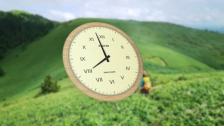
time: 7:58
